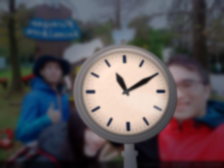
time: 11:10
